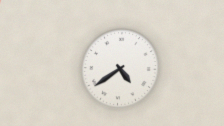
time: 4:39
